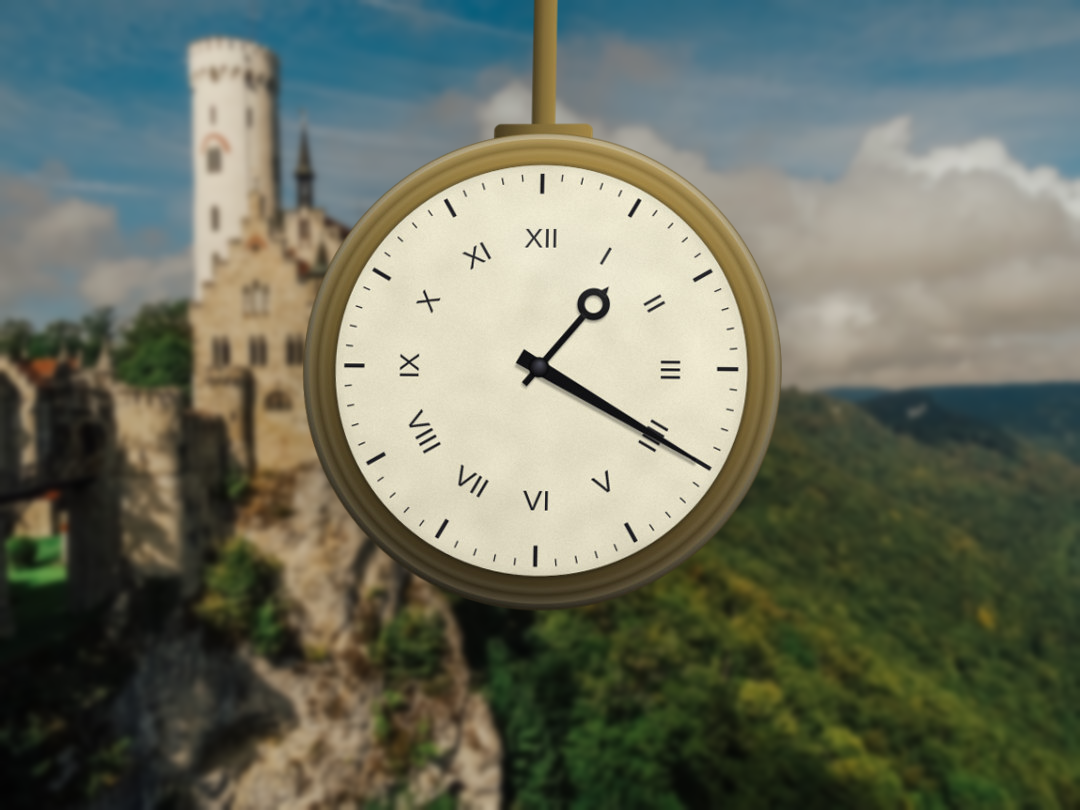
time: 1:20
